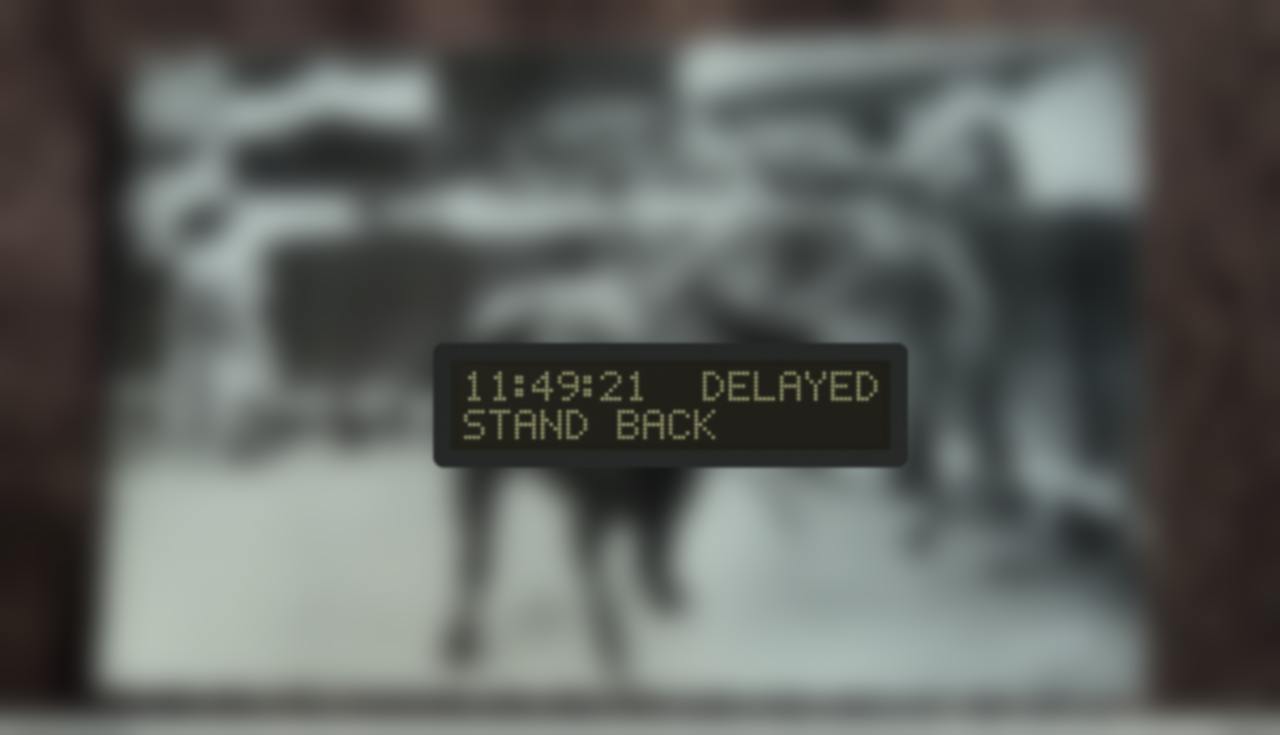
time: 11:49:21
